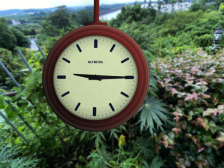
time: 9:15
